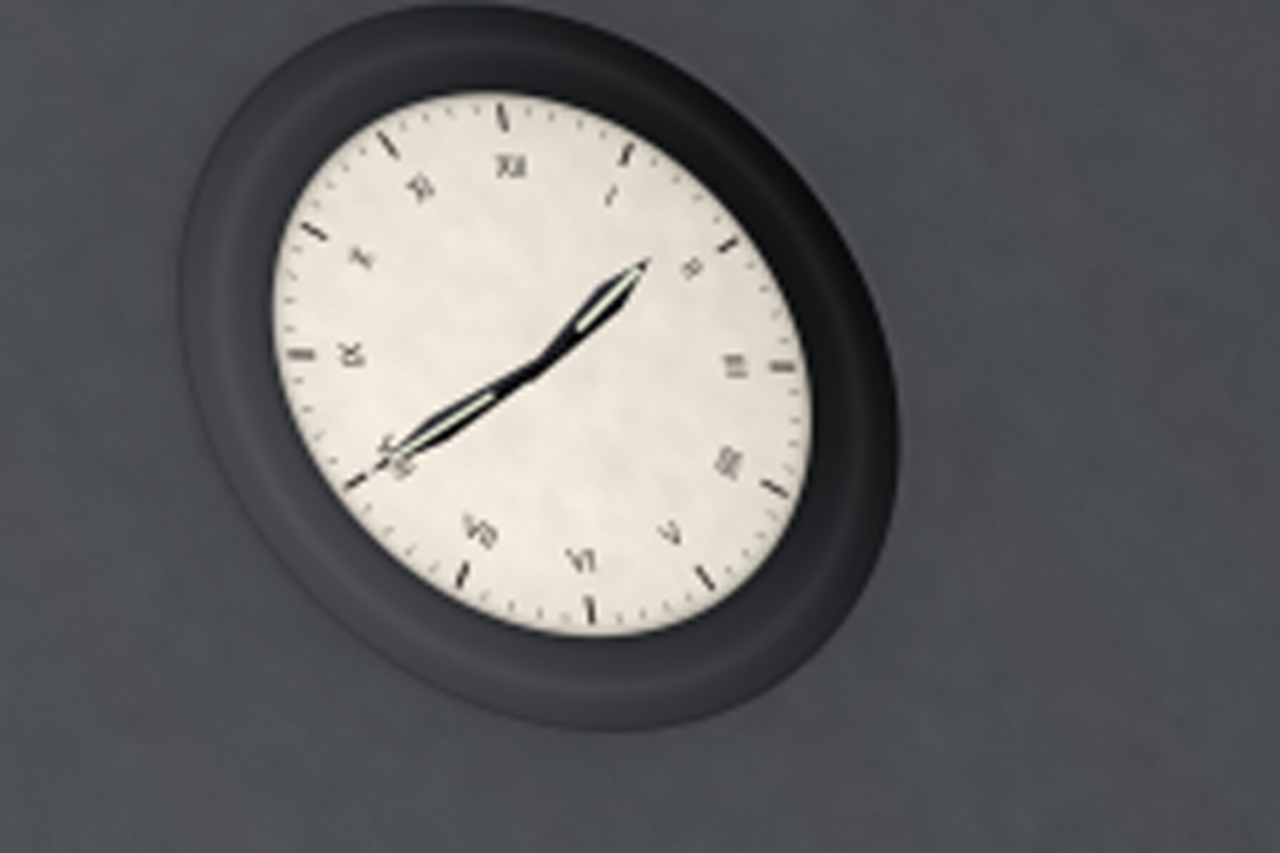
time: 1:40
